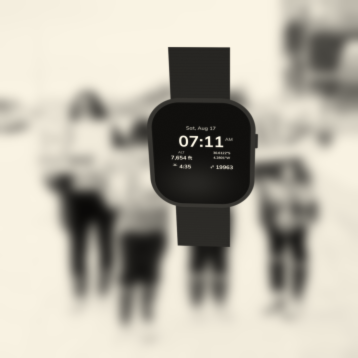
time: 7:11
